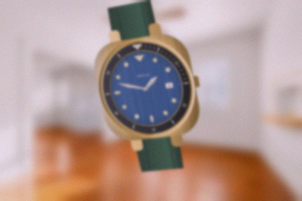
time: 1:48
